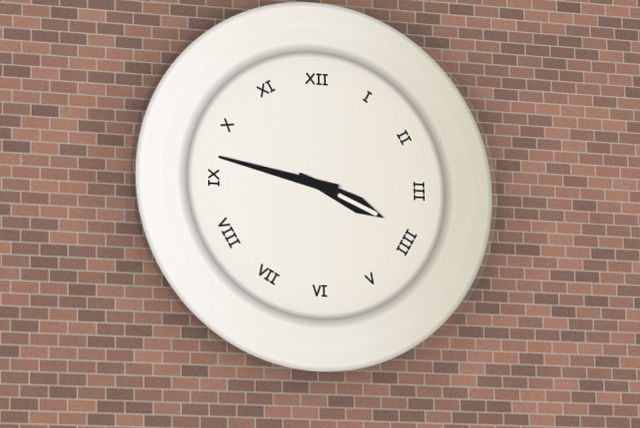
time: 3:47
